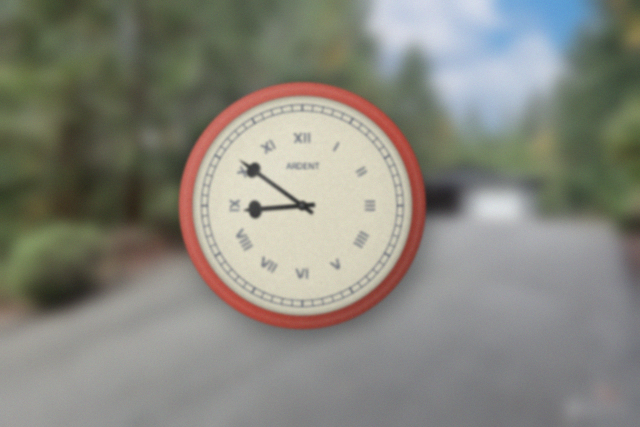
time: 8:51
